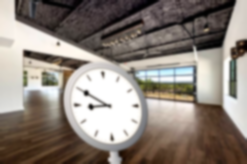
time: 8:50
